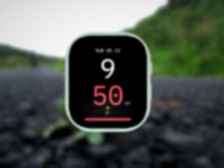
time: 9:50
